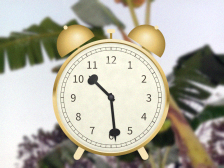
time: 10:29
